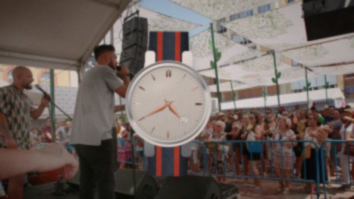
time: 4:40
